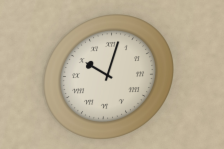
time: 10:02
